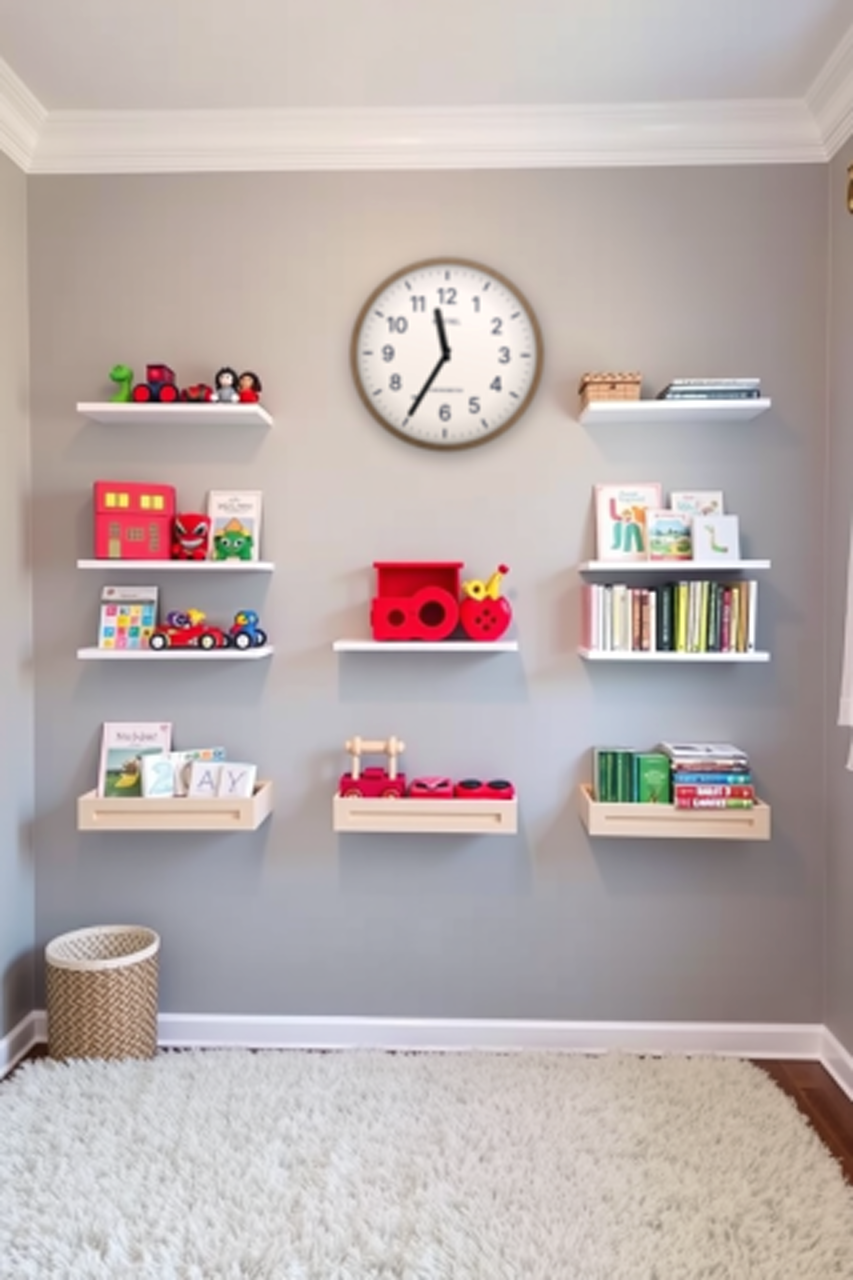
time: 11:35
